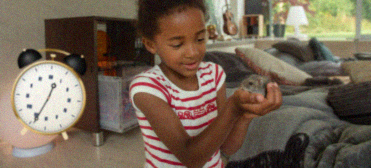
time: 12:34
